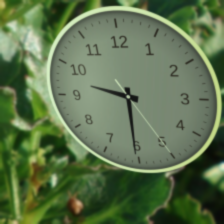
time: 9:30:25
